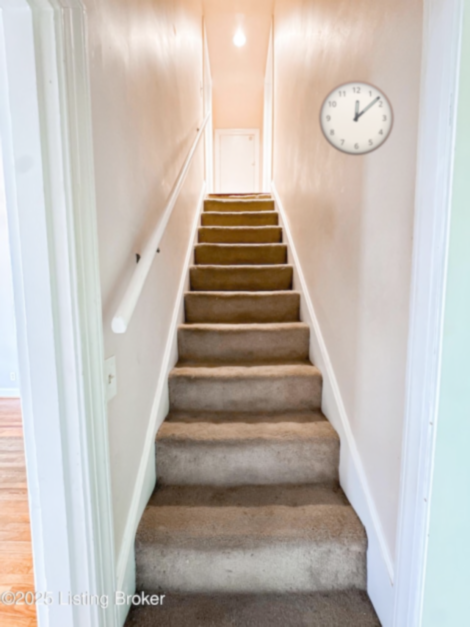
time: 12:08
